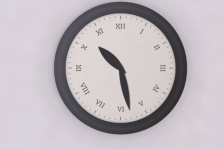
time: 10:28
